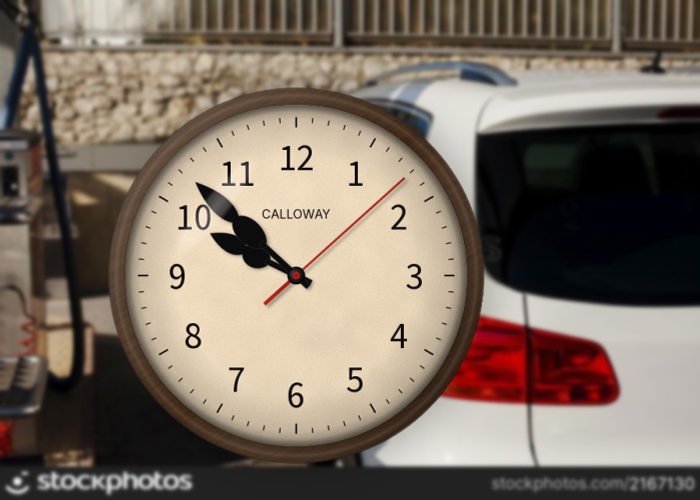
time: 9:52:08
